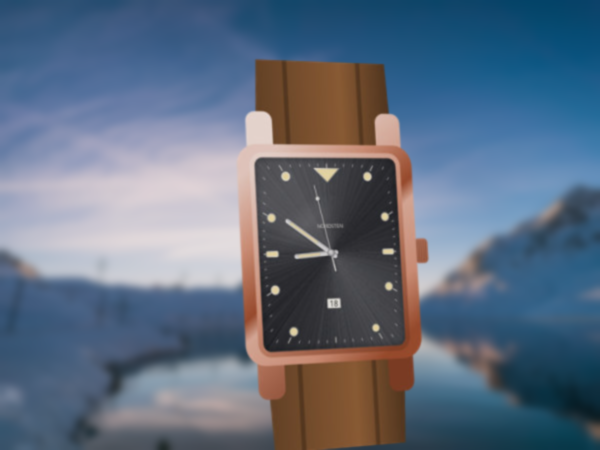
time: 8:50:58
